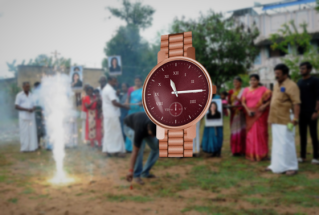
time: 11:15
